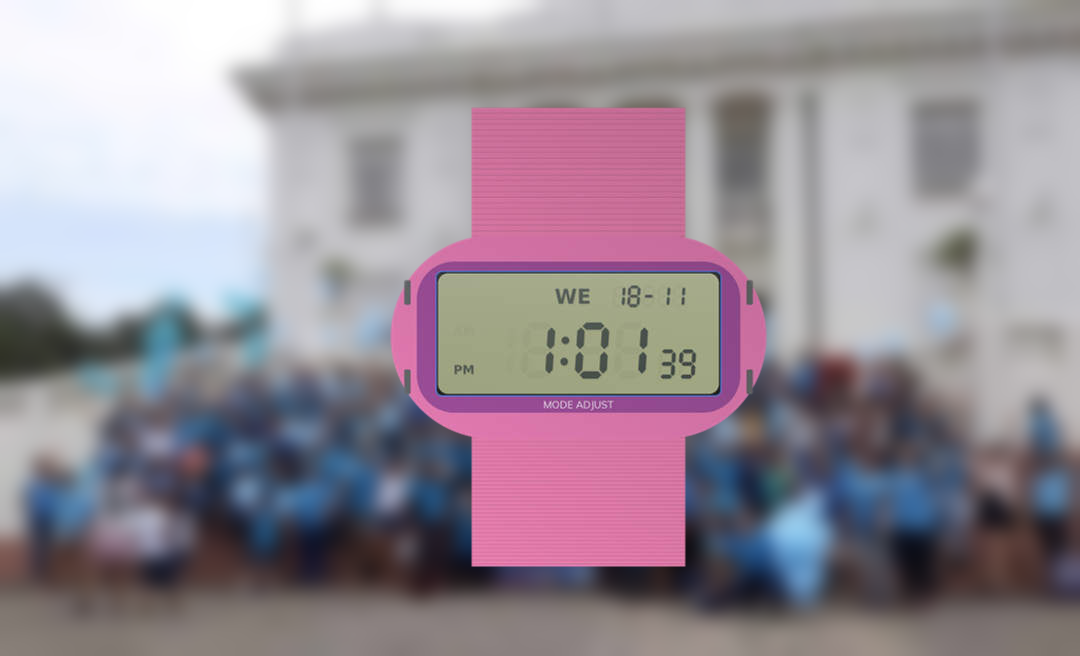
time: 1:01:39
